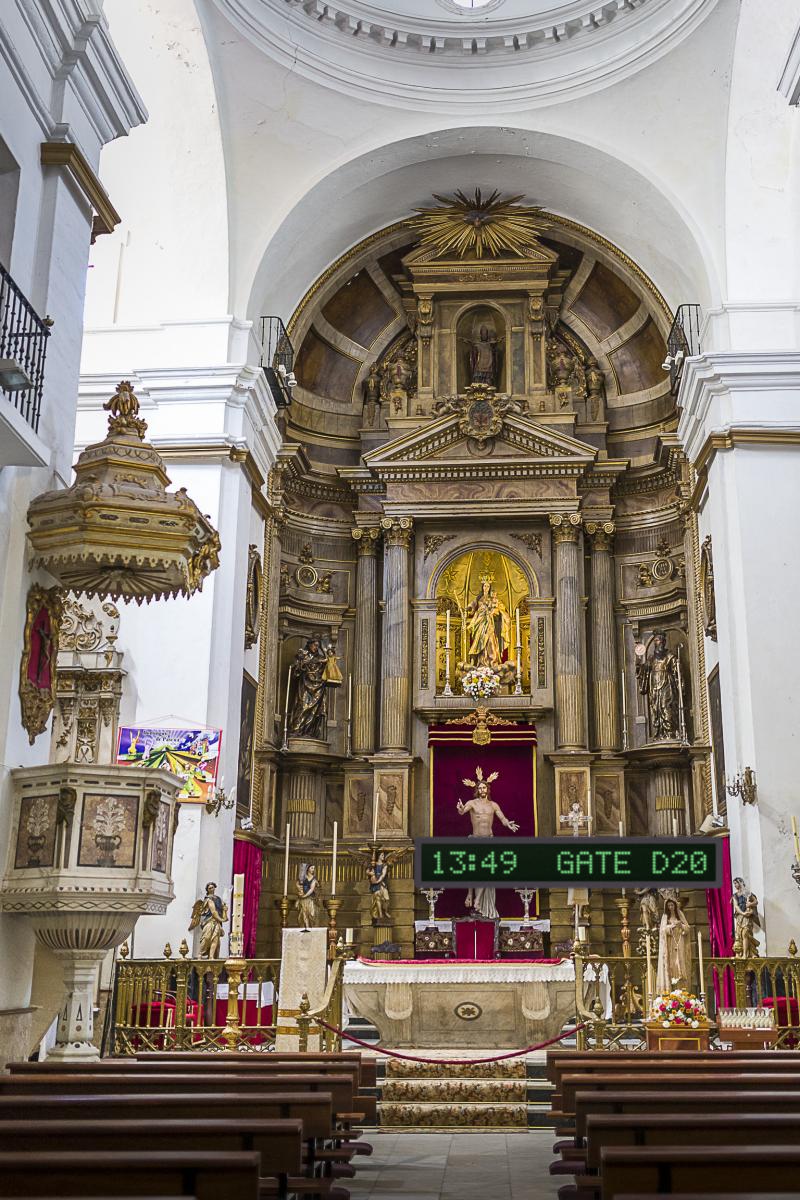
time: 13:49
